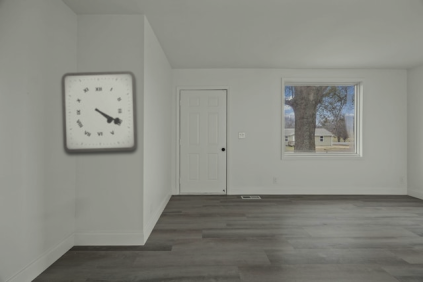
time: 4:20
